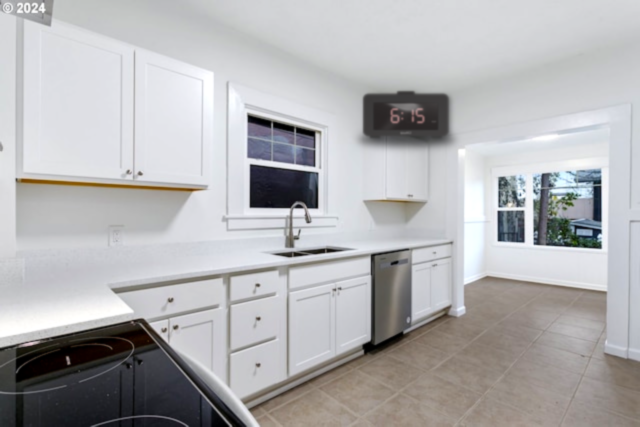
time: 6:15
